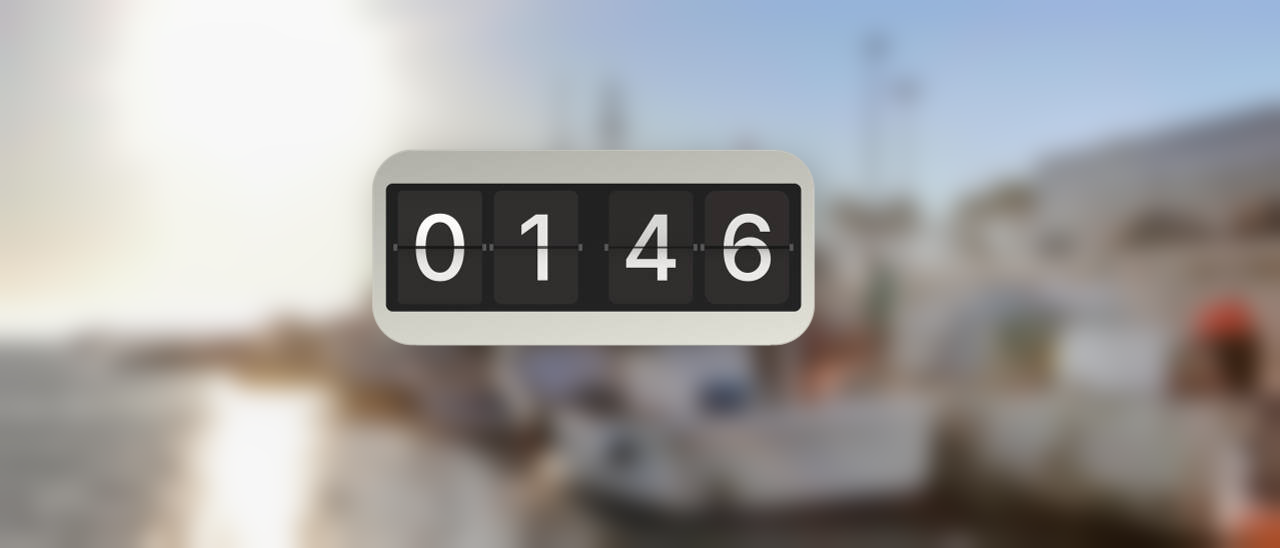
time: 1:46
